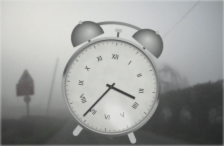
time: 3:36
